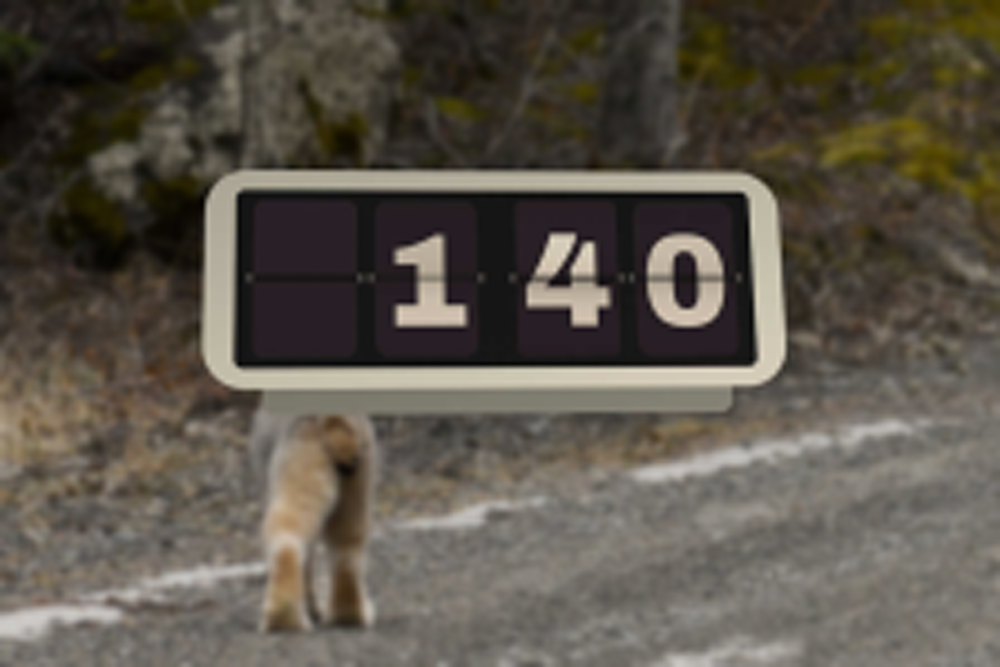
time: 1:40
